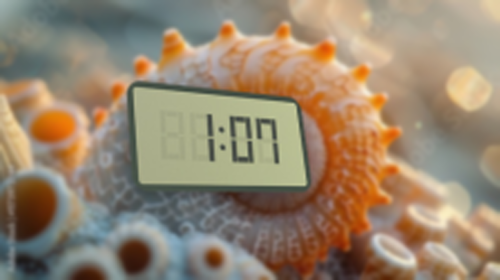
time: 1:07
